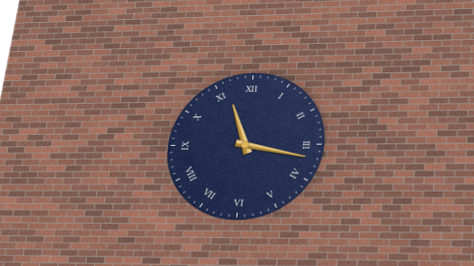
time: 11:17
